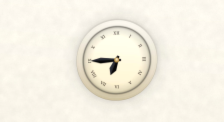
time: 6:45
